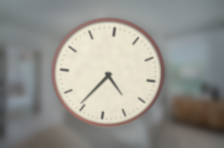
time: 4:36
